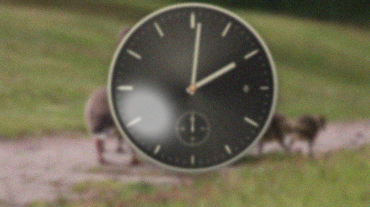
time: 2:01
